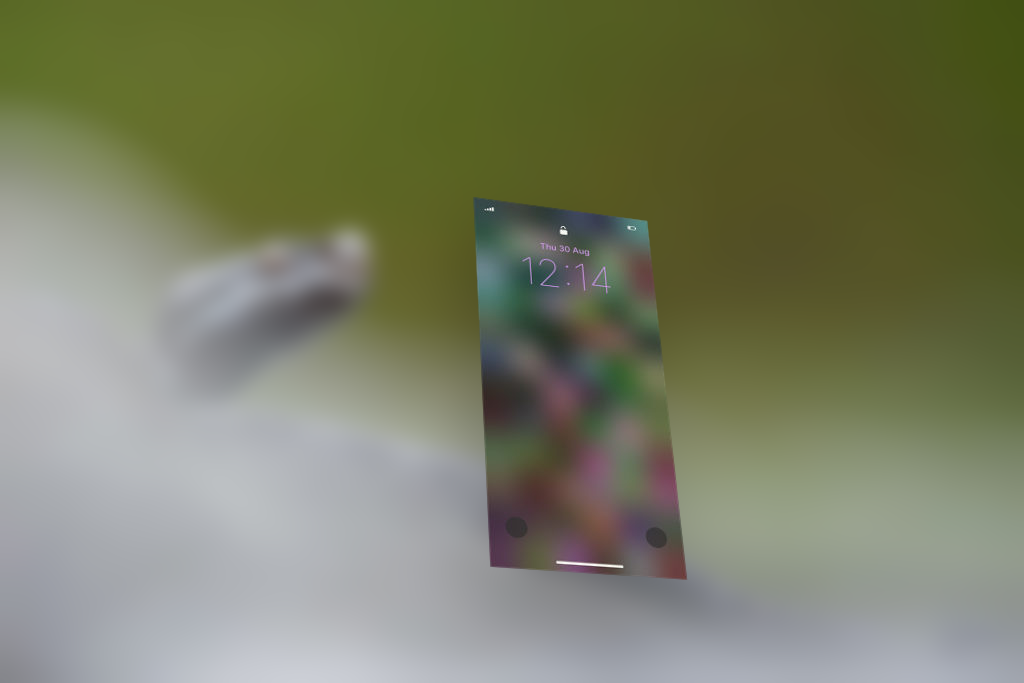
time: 12:14
